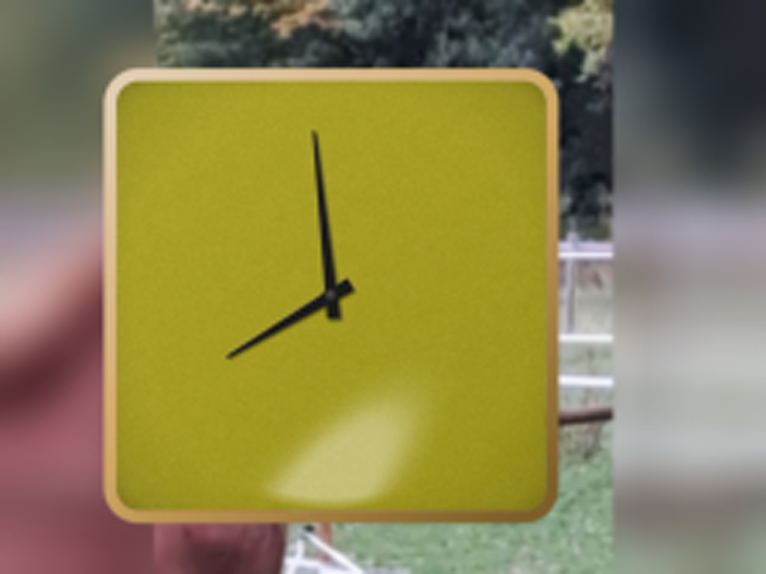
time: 7:59
